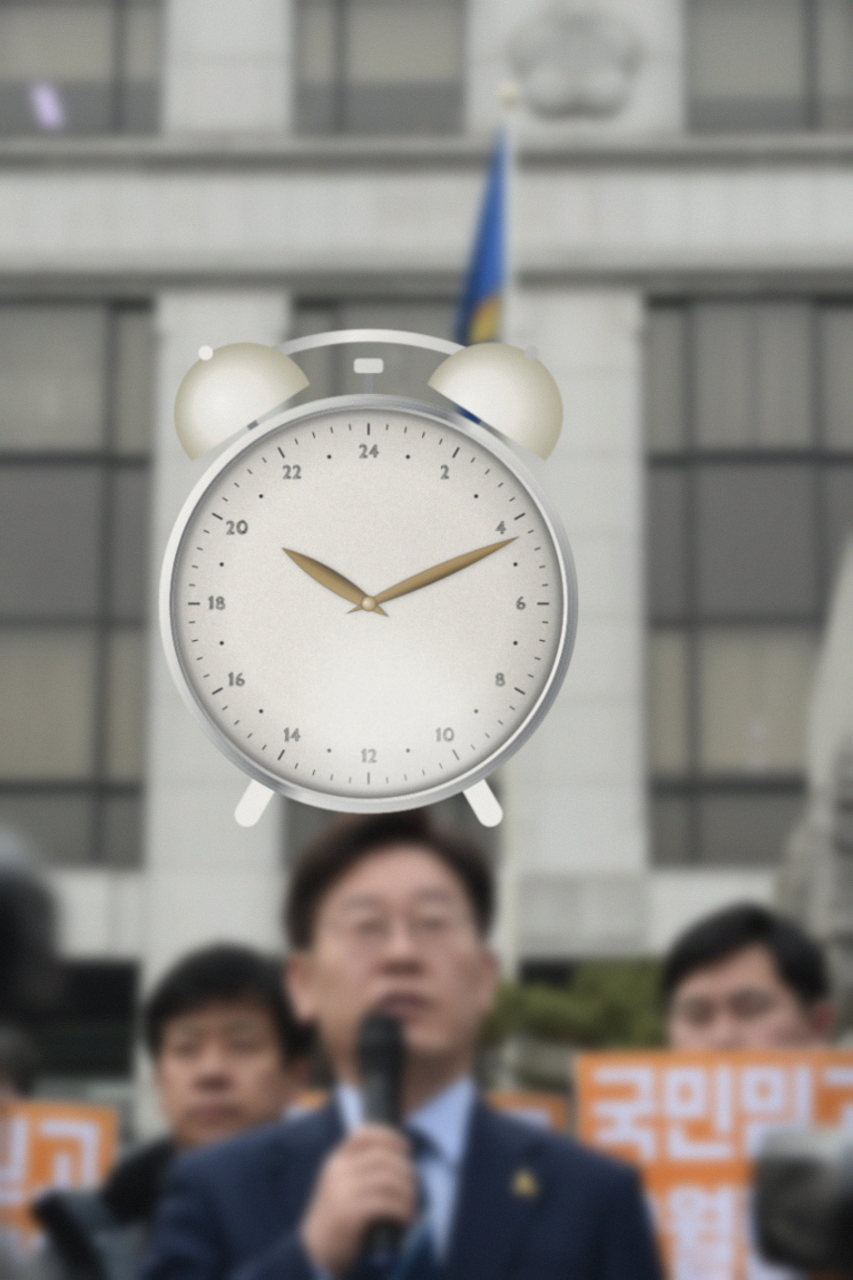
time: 20:11
